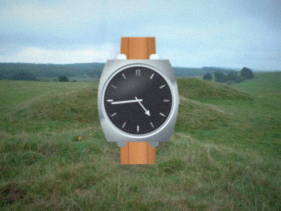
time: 4:44
